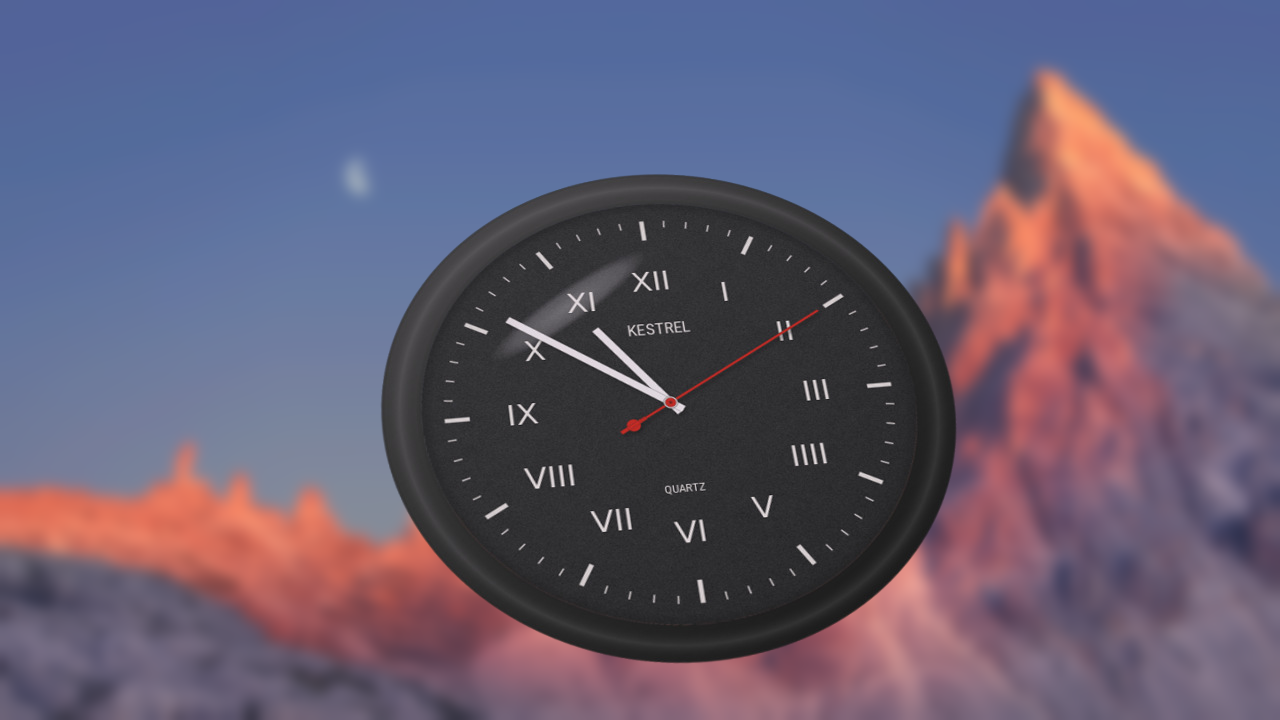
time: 10:51:10
